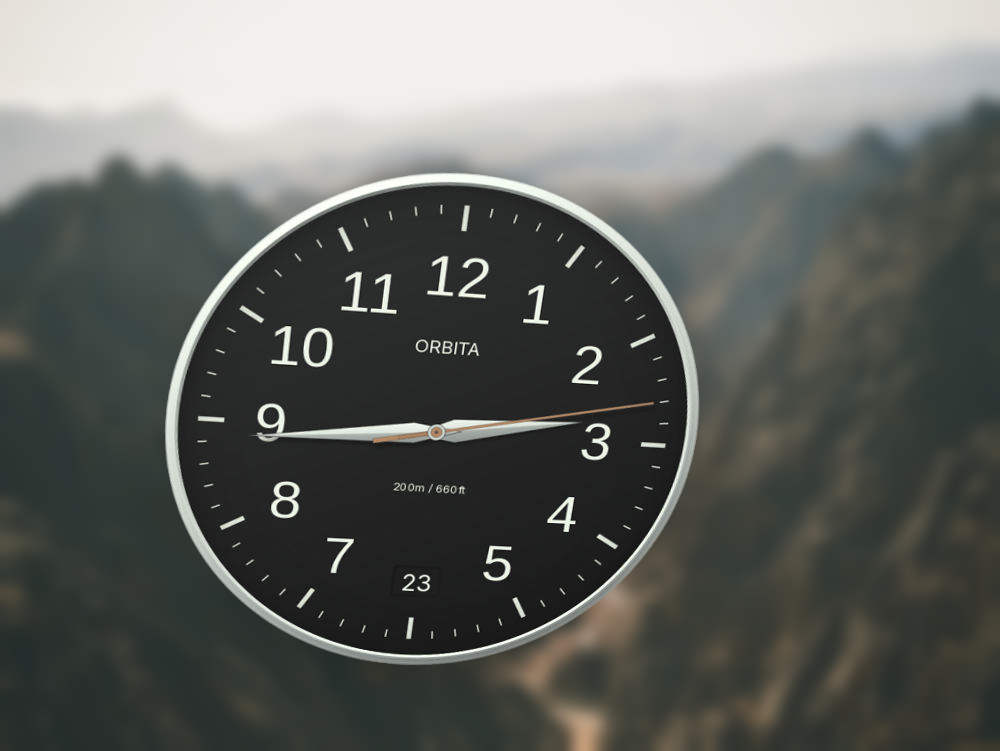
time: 2:44:13
